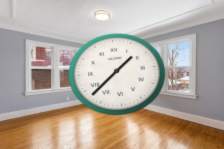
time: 1:38
